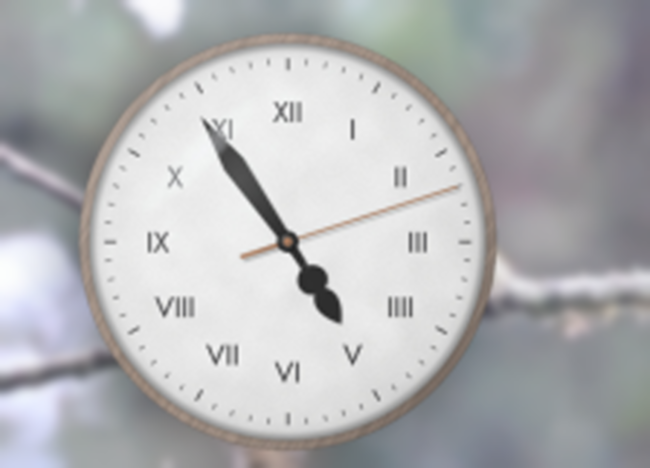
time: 4:54:12
